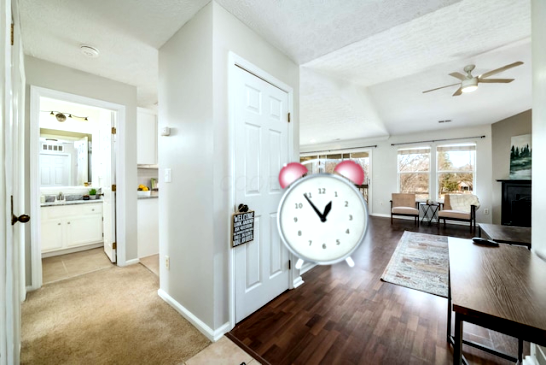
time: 12:54
